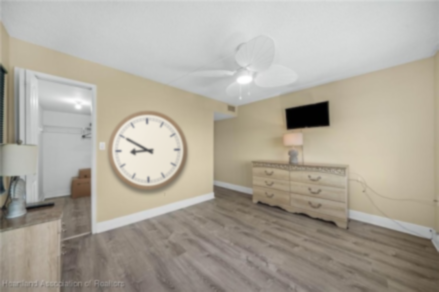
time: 8:50
